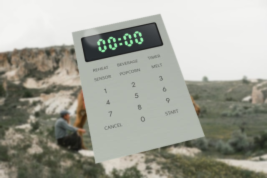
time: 0:00
